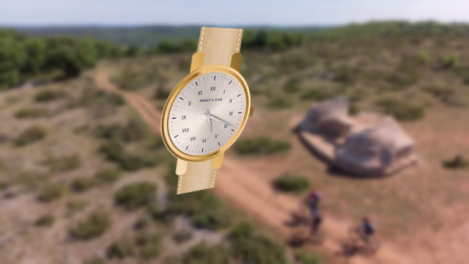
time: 5:19
